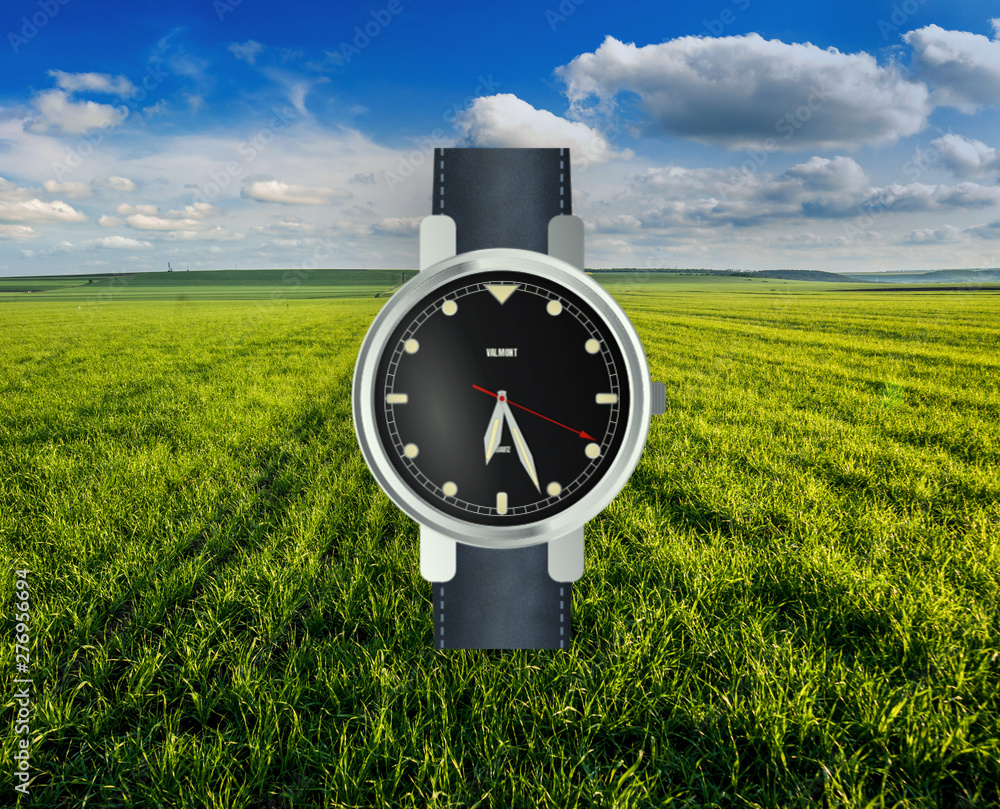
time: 6:26:19
